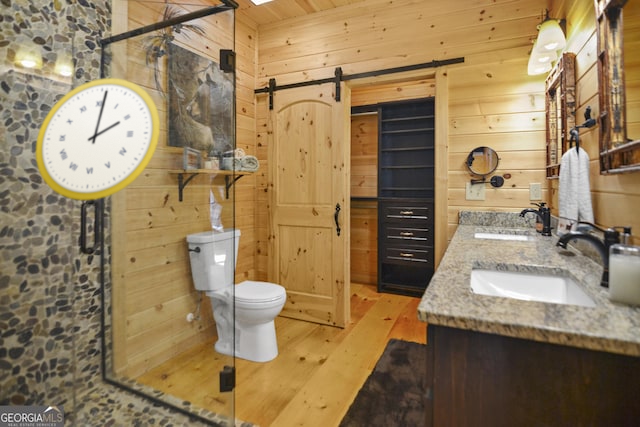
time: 2:01
